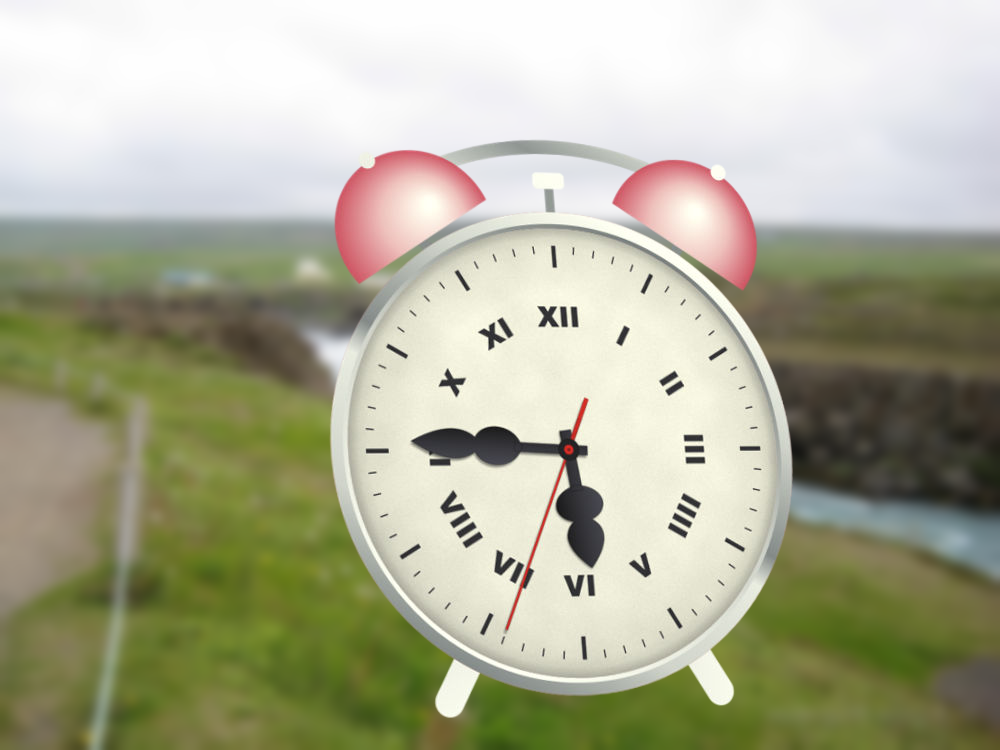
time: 5:45:34
